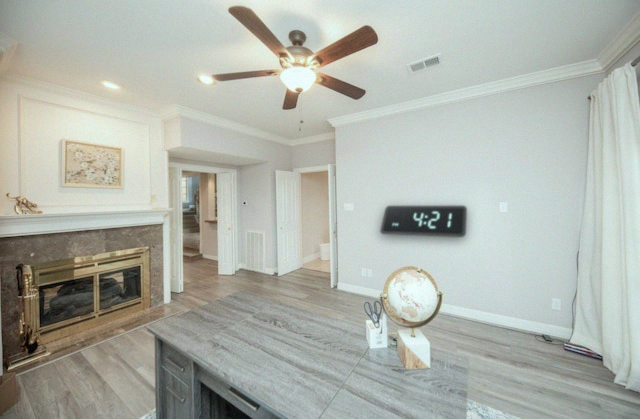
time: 4:21
